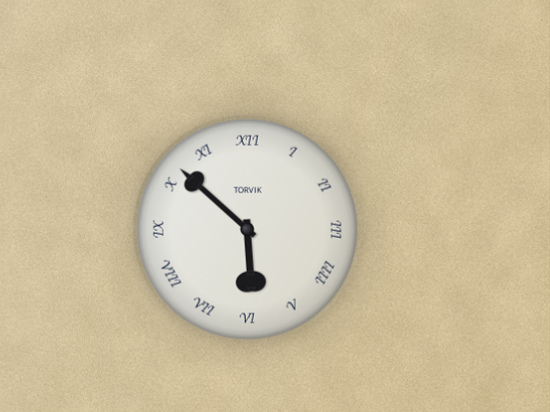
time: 5:52
